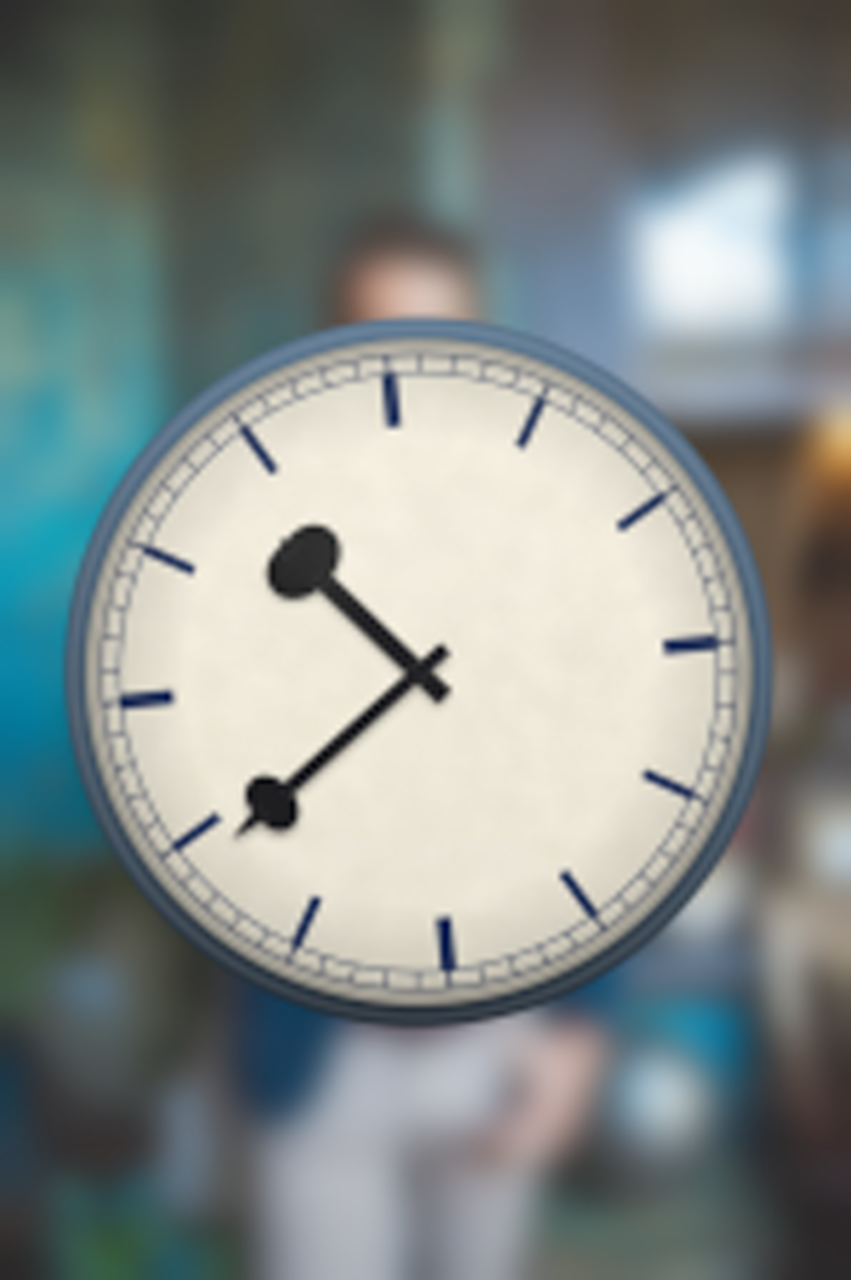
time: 10:39
